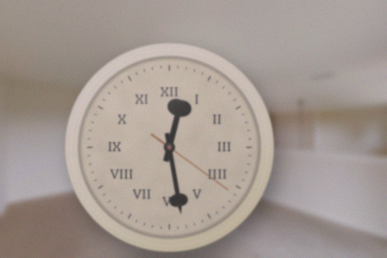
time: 12:28:21
